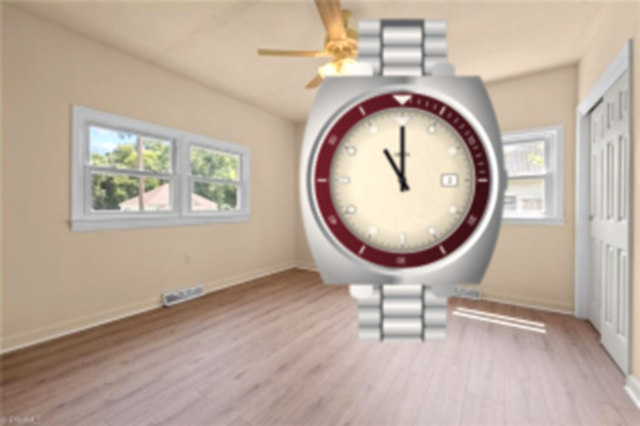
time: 11:00
